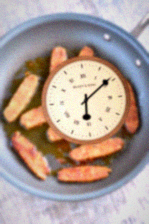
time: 6:09
